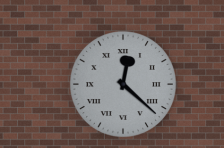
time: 12:22
